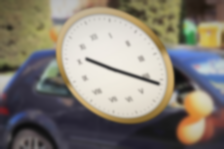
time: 10:21
